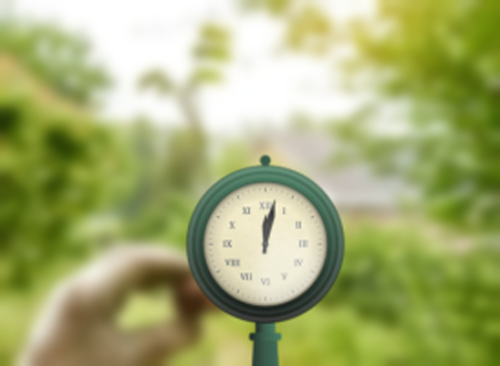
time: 12:02
